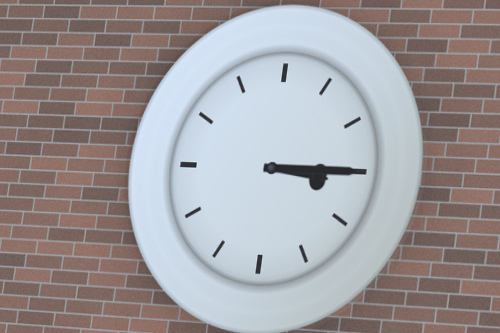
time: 3:15
